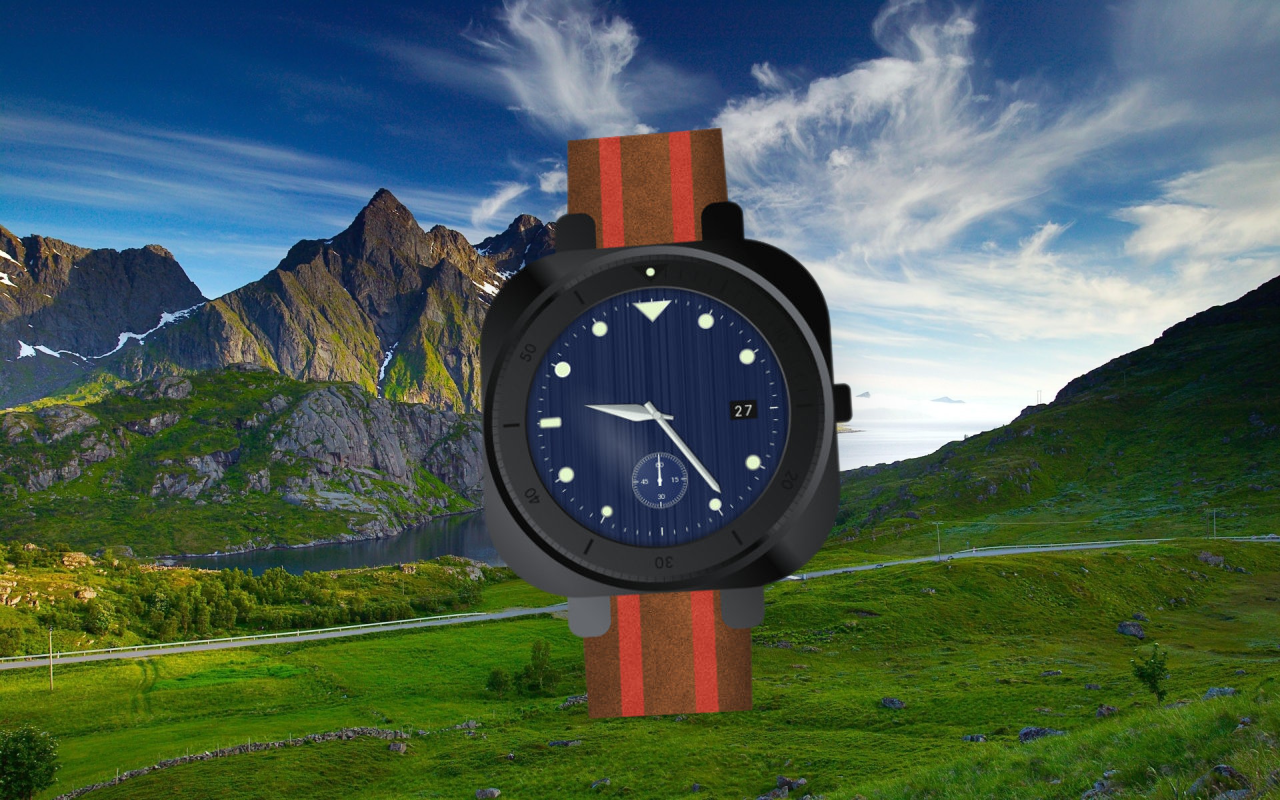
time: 9:24
